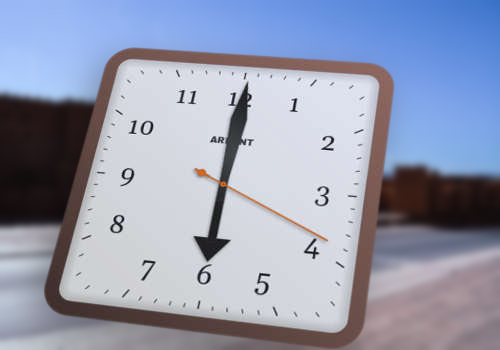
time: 6:00:19
